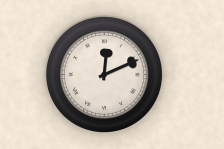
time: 12:11
